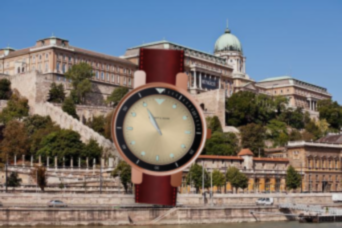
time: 10:55
